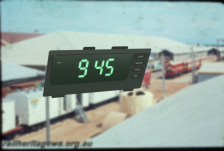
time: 9:45
